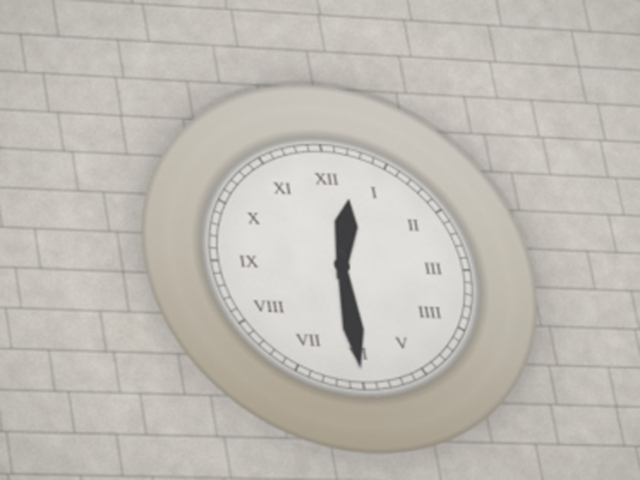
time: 12:30
